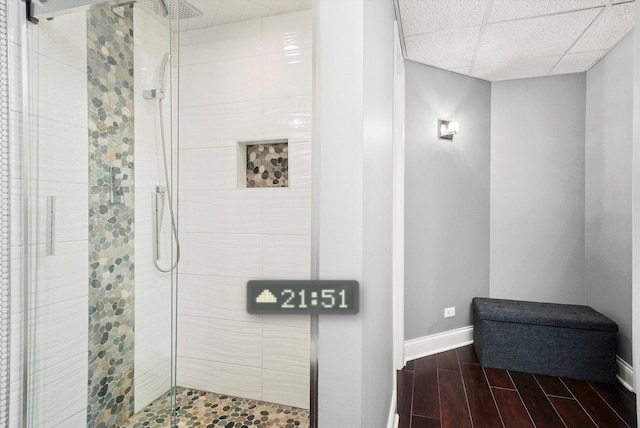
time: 21:51
